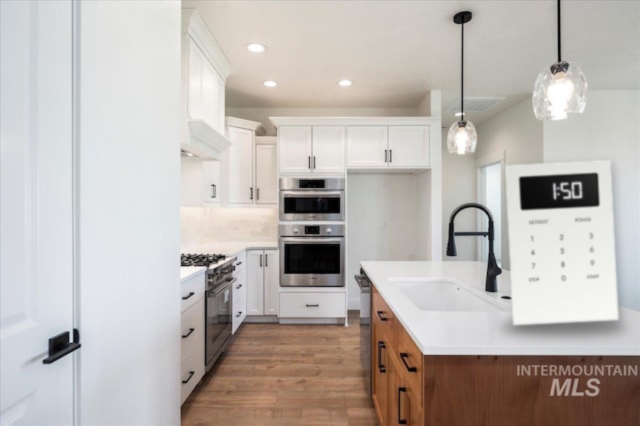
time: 1:50
